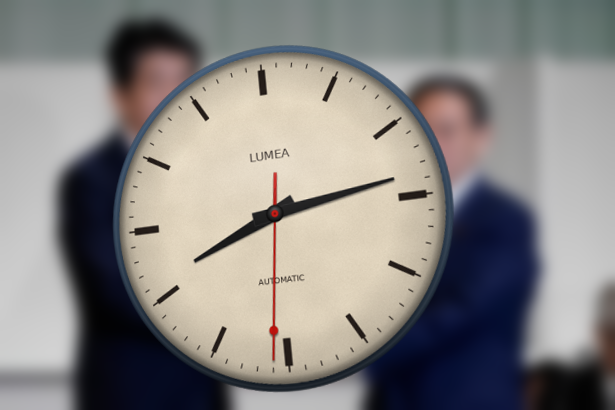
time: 8:13:31
